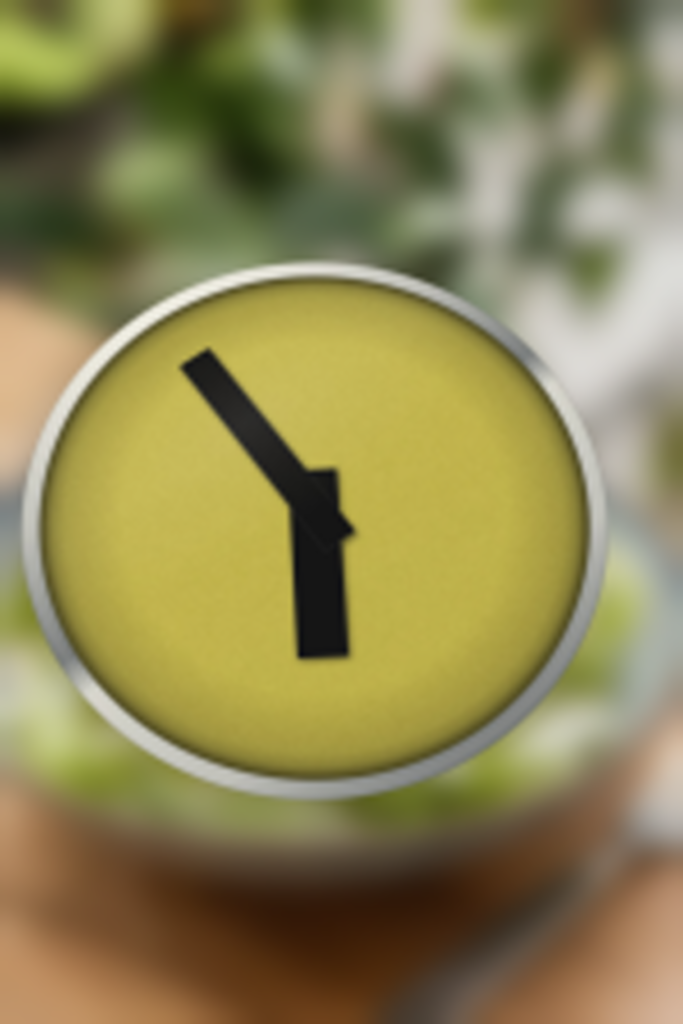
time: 5:54
